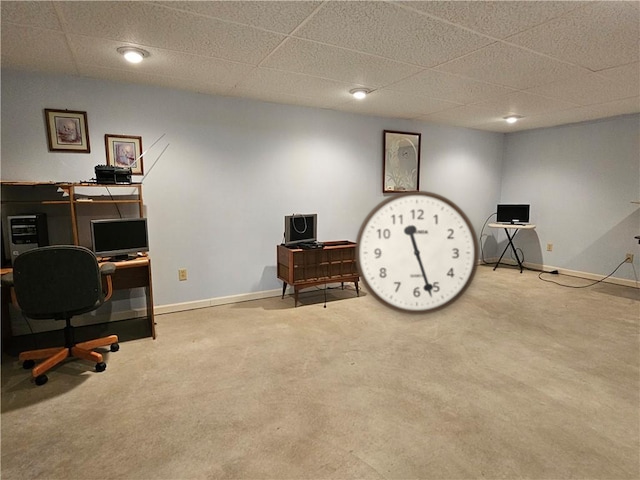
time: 11:27
